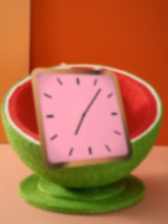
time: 7:07
